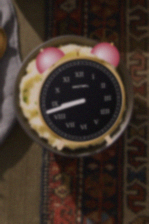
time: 8:43
